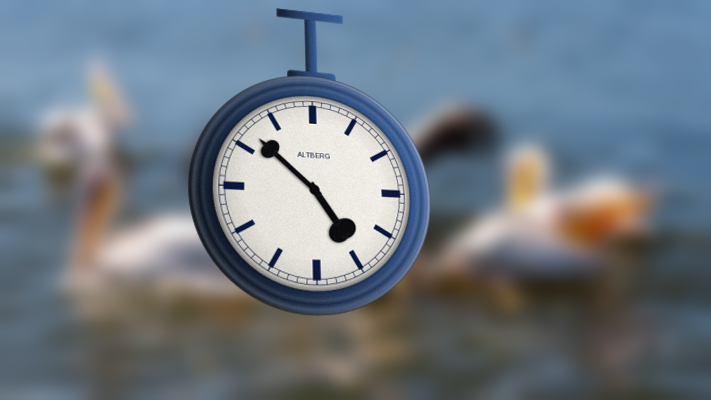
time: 4:52
